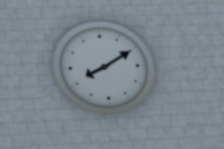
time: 8:10
